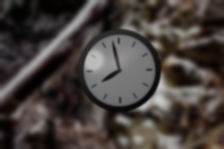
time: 7:58
